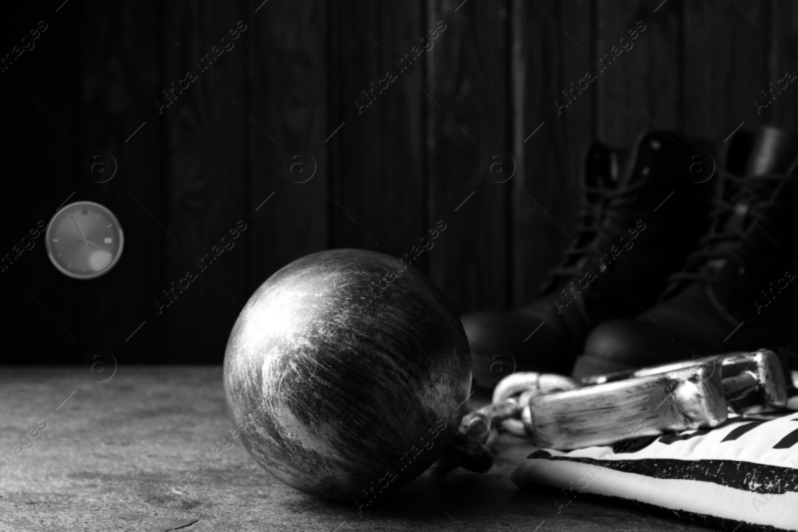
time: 3:56
